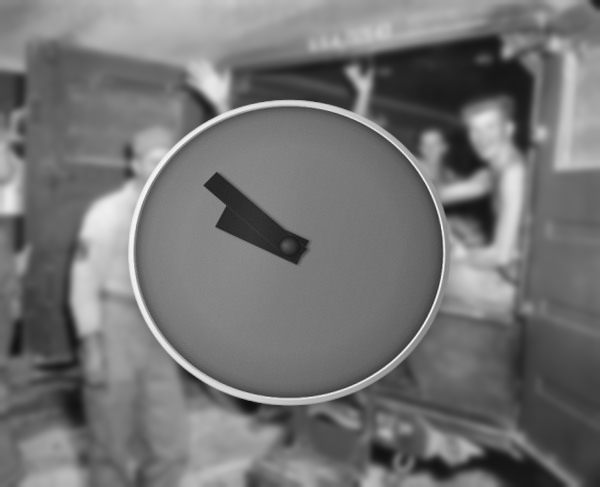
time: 9:52
